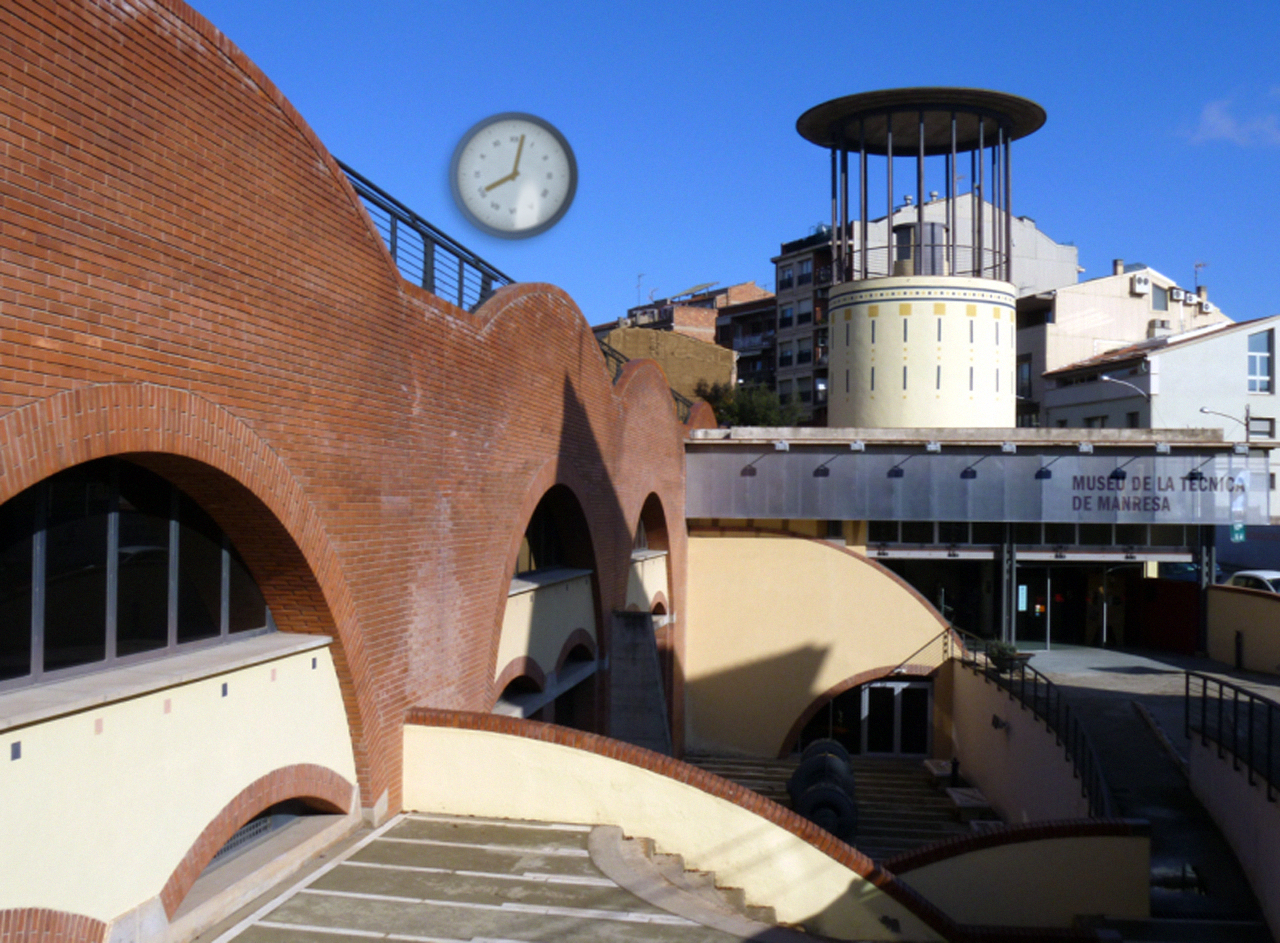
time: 8:02
